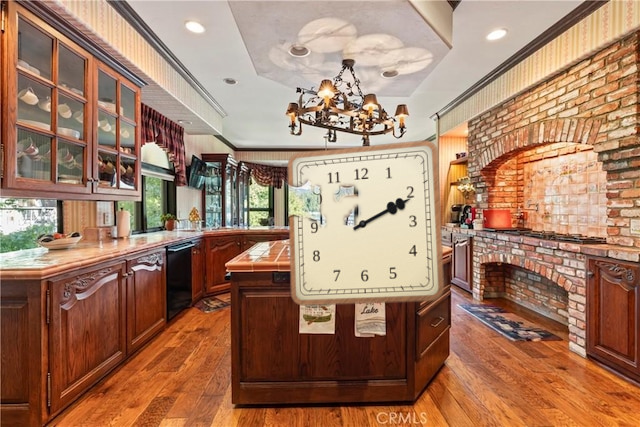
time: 2:11
